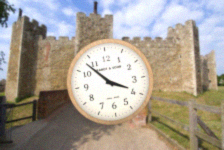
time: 3:53
